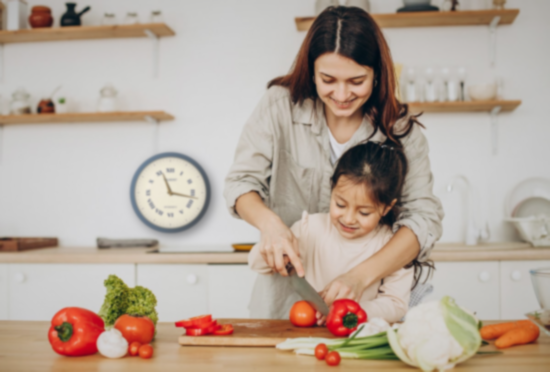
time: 11:17
